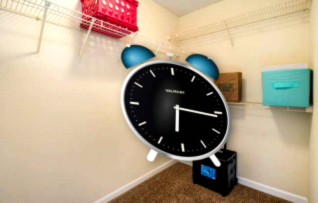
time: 6:16
